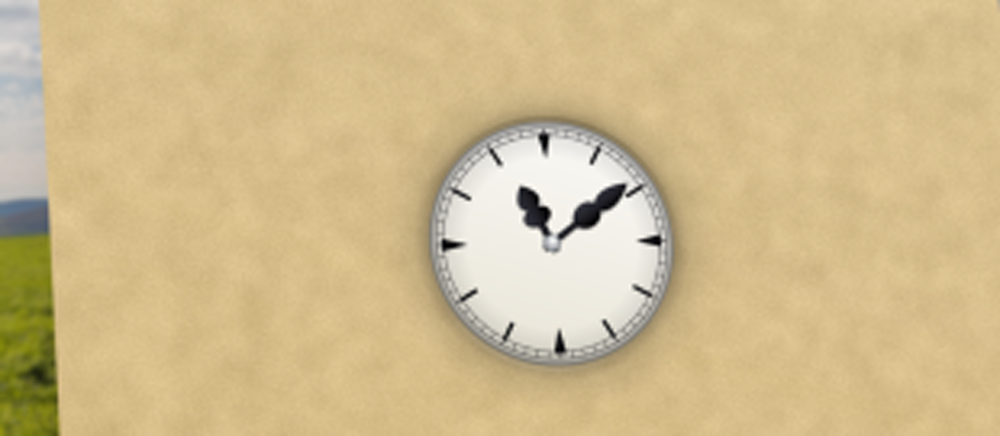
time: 11:09
